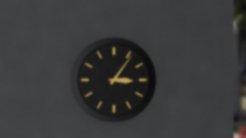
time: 3:06
